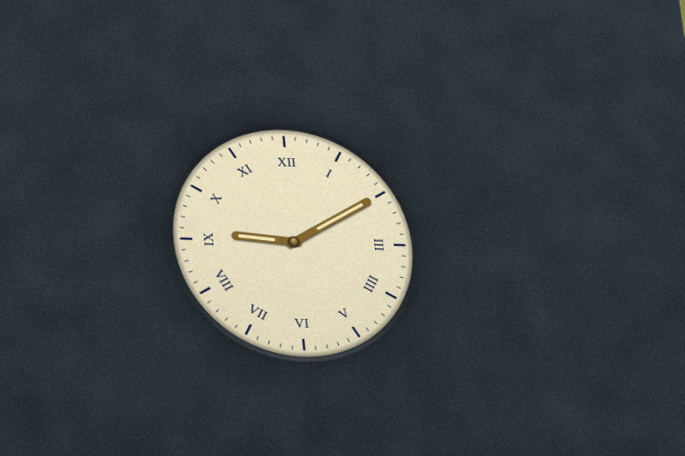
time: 9:10
